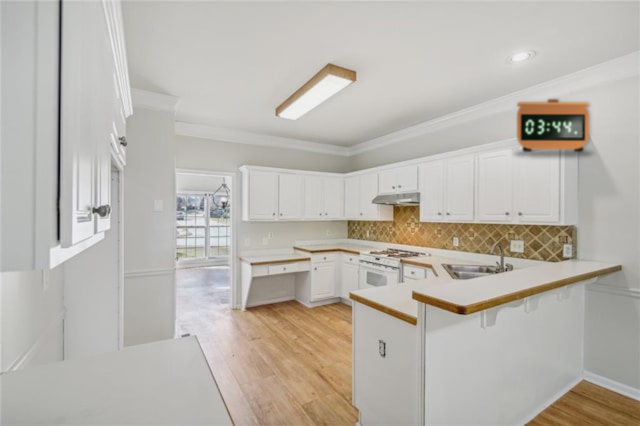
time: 3:44
